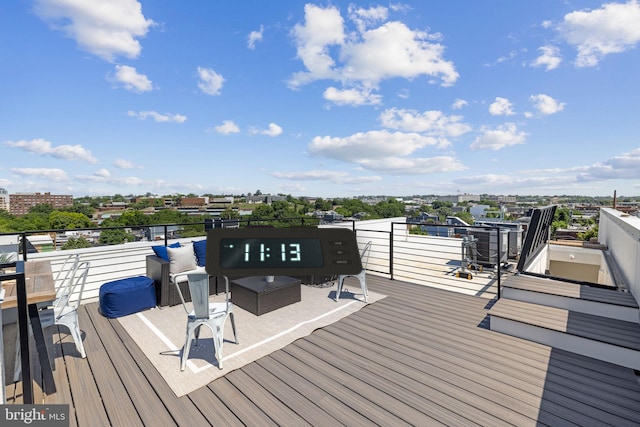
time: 11:13
